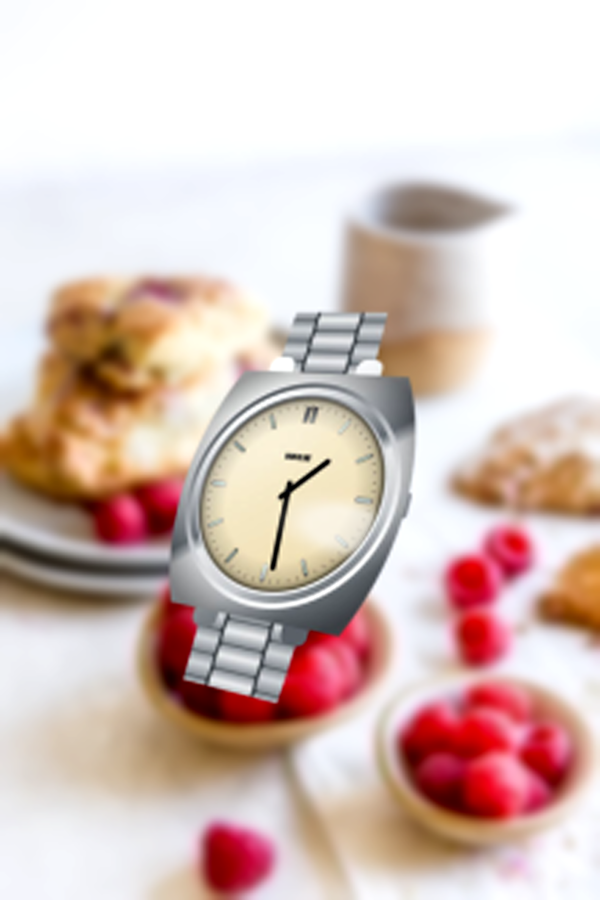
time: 1:29
